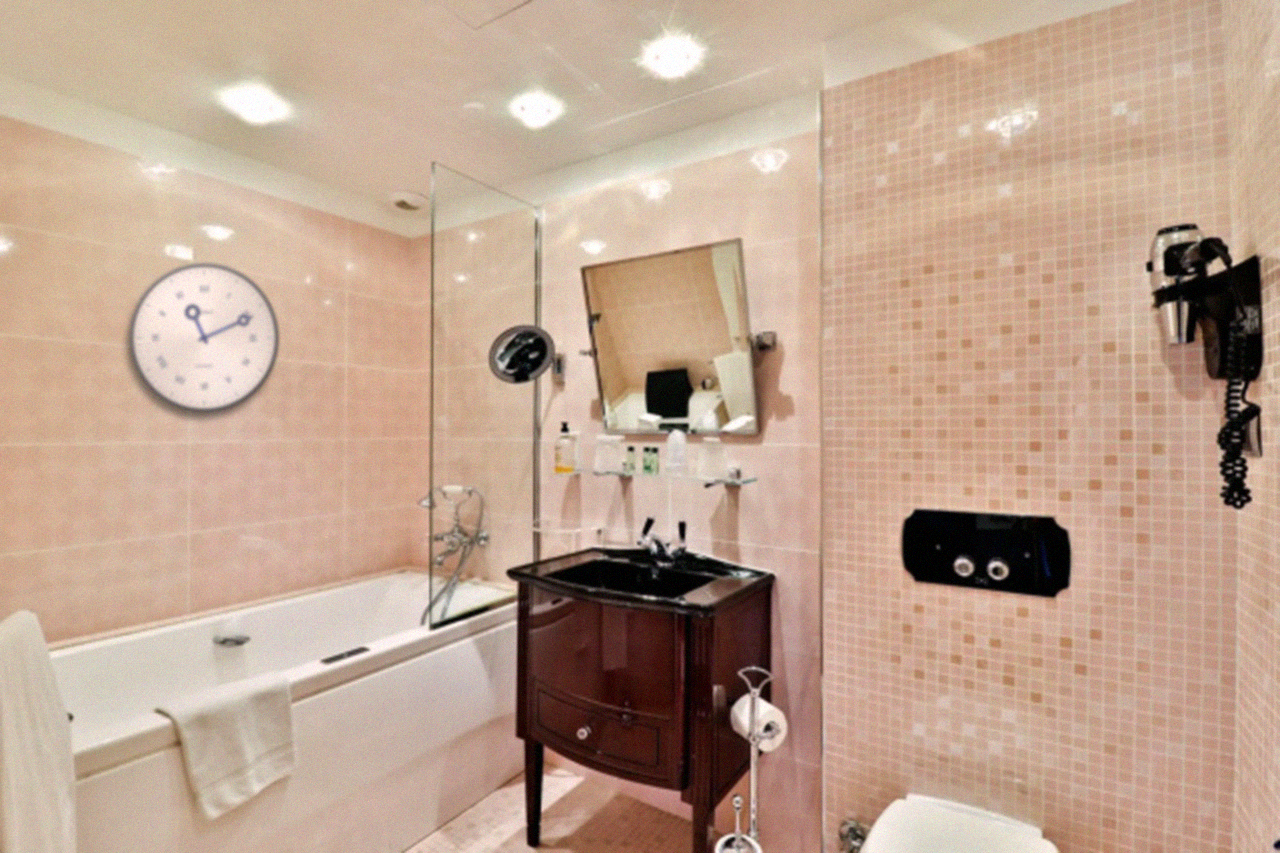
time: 11:11
